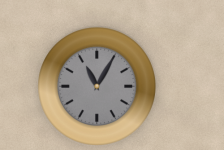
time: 11:05
